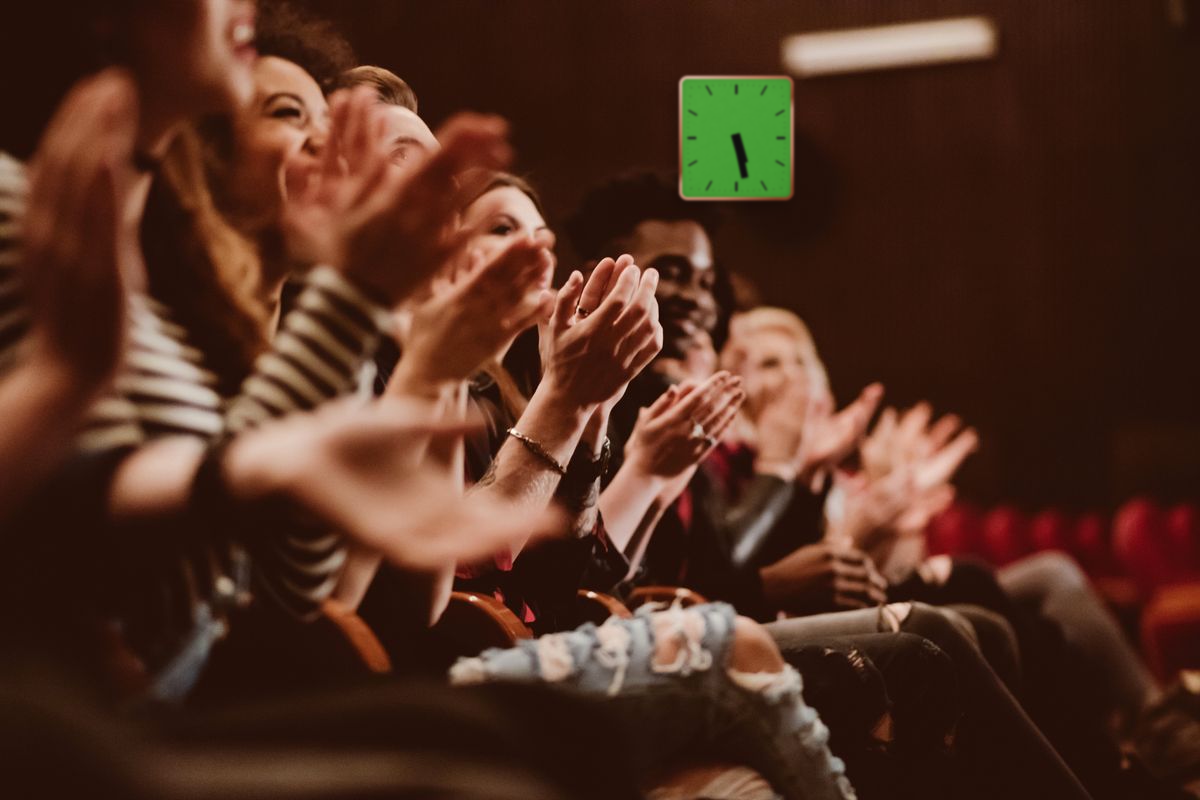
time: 5:28
